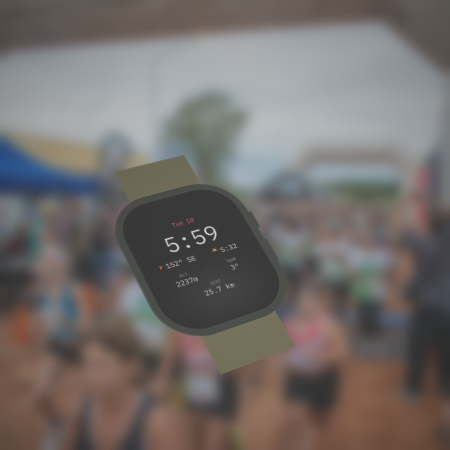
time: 5:59
